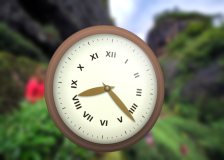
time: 8:22
